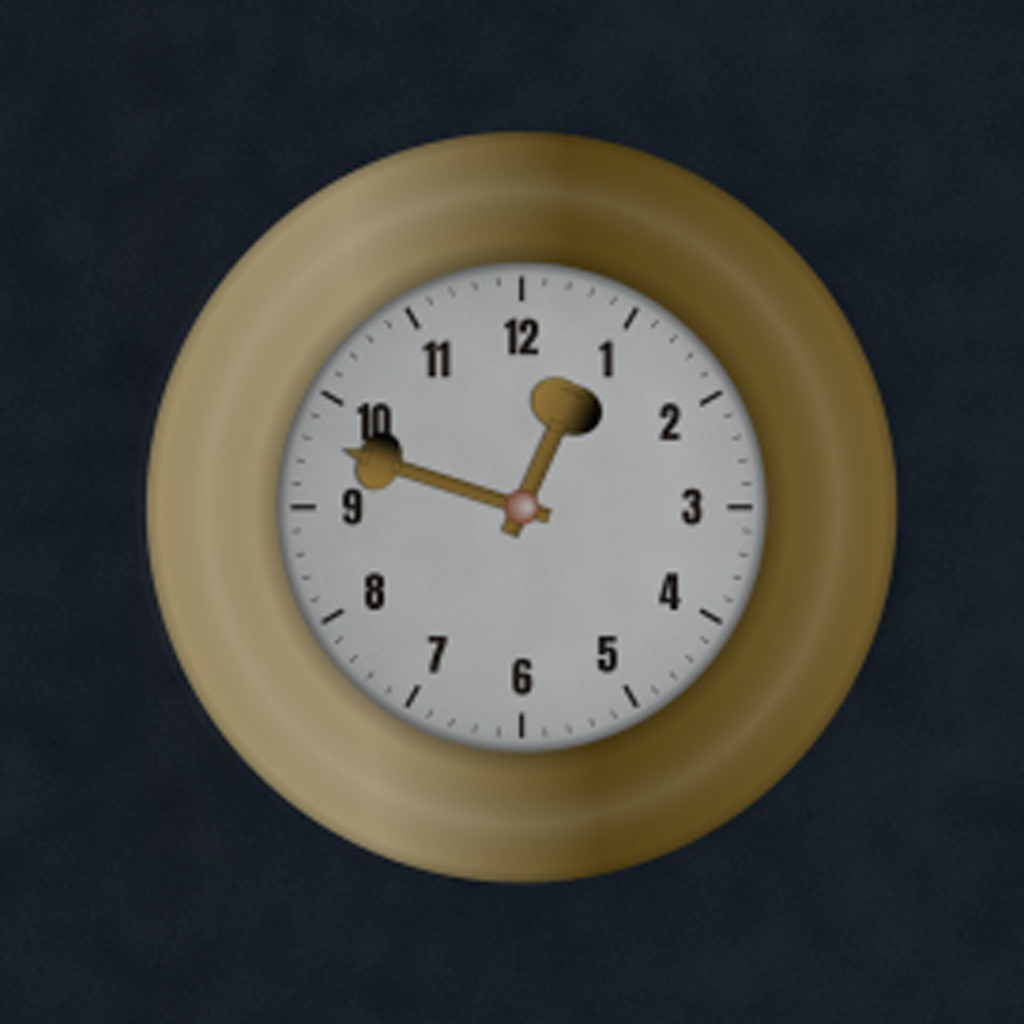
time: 12:48
